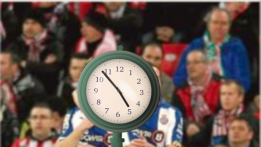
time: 4:53
